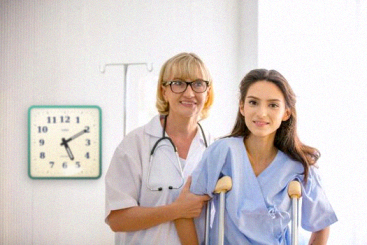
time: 5:10
